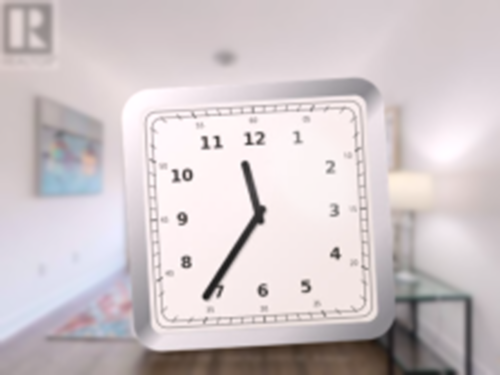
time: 11:36
